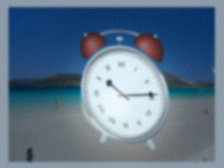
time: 10:14
